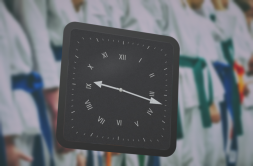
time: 9:17
